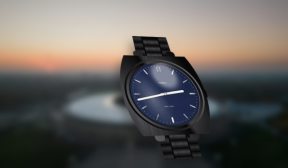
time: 2:43
